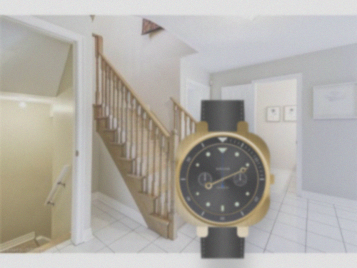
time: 8:11
